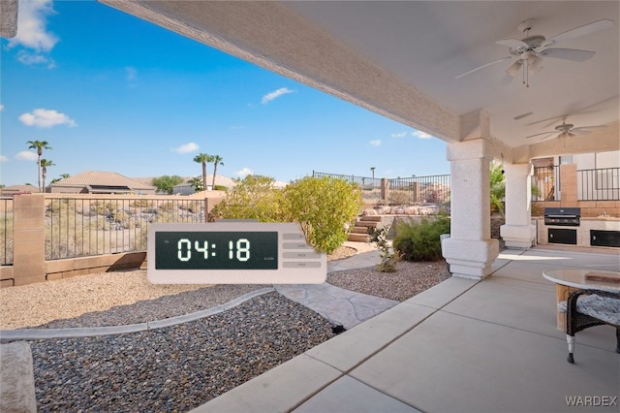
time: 4:18
